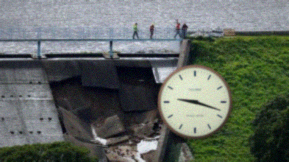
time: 9:18
